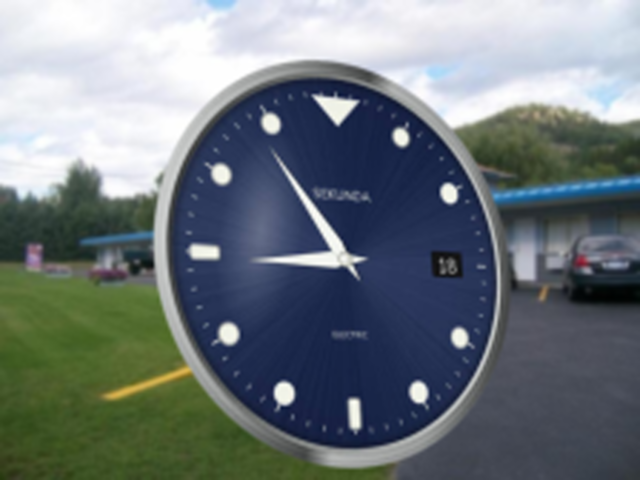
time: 8:54
